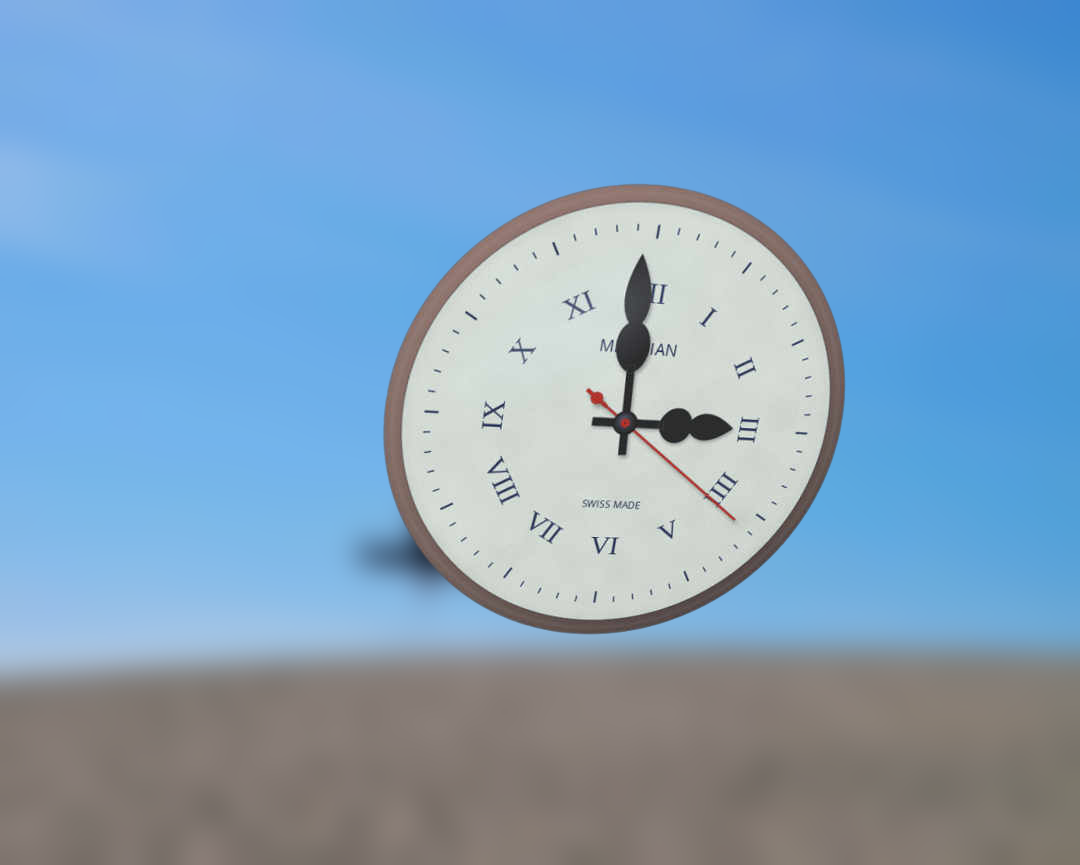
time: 2:59:21
